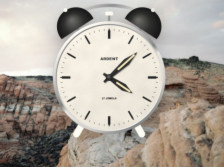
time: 4:08
